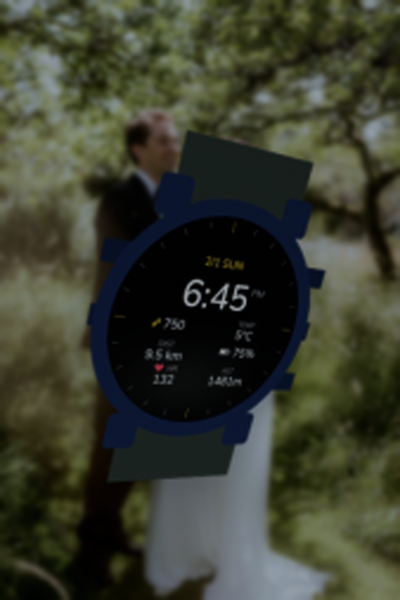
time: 6:45
